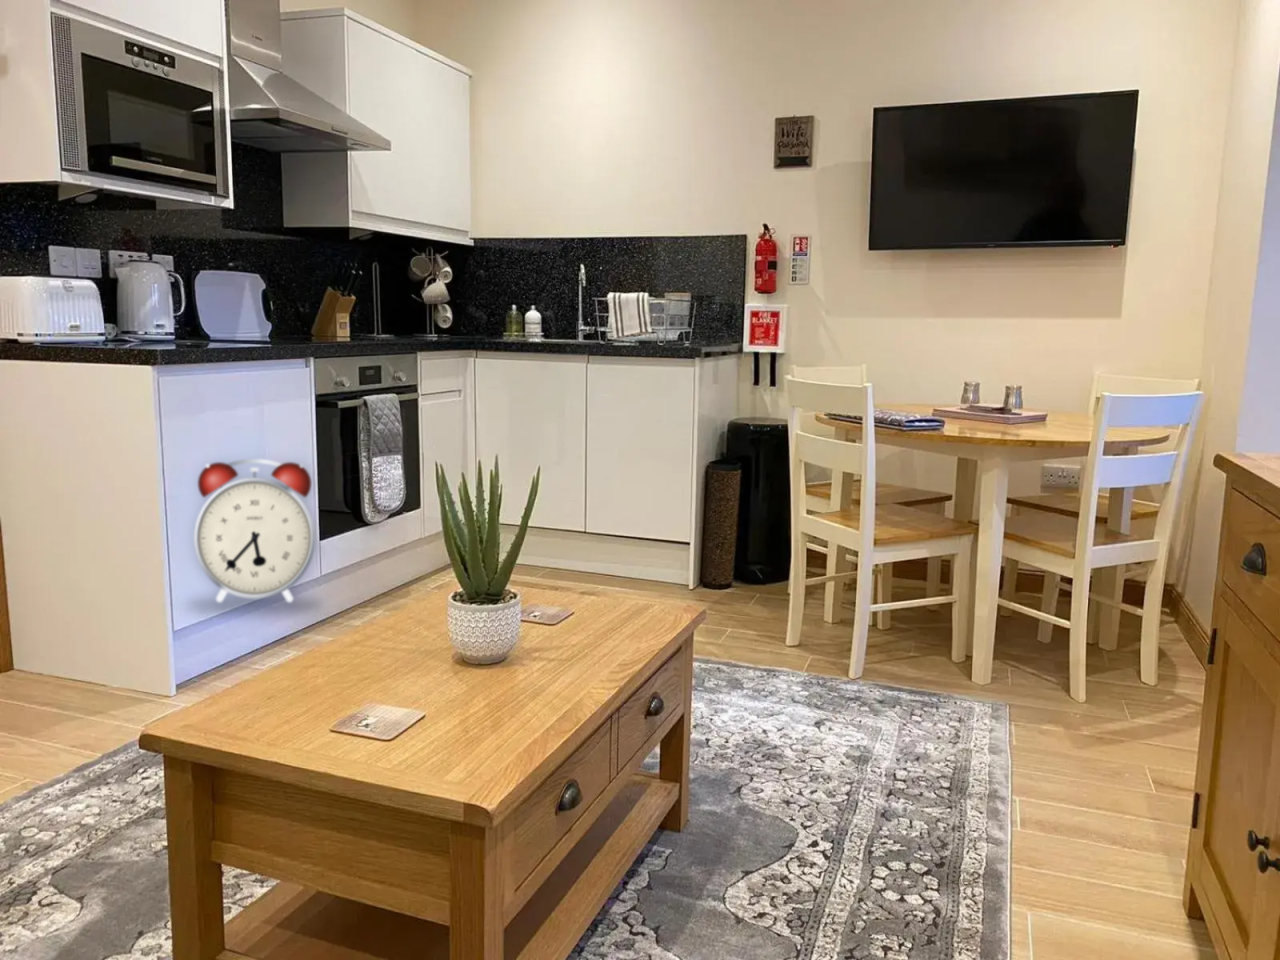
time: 5:37
